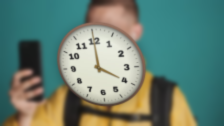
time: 4:00
